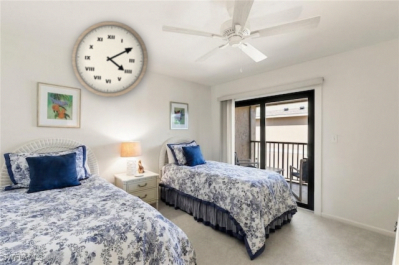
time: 4:10
